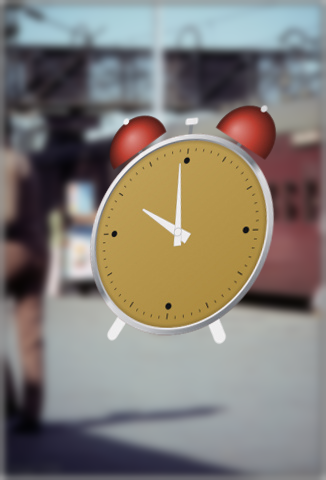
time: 9:59
